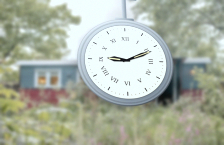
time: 9:11
